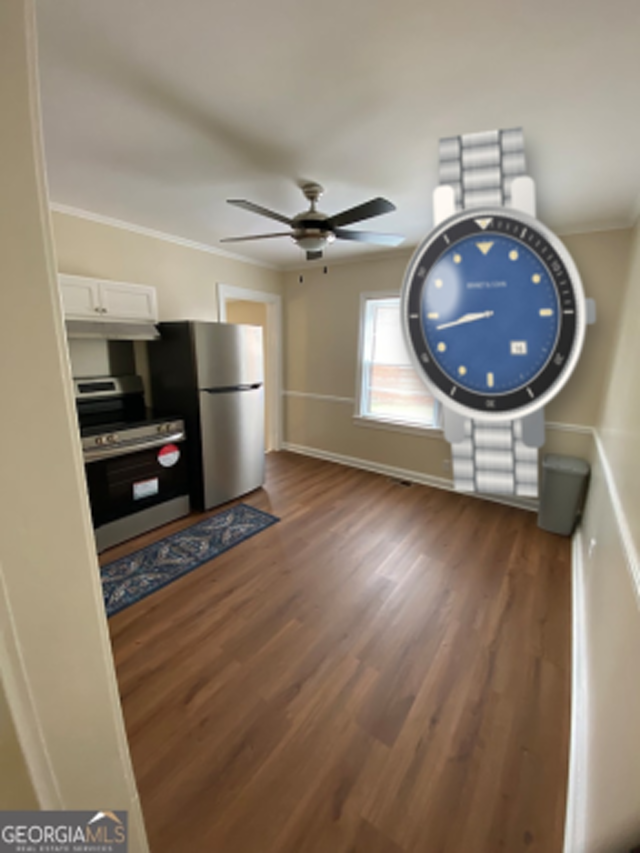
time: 8:43
